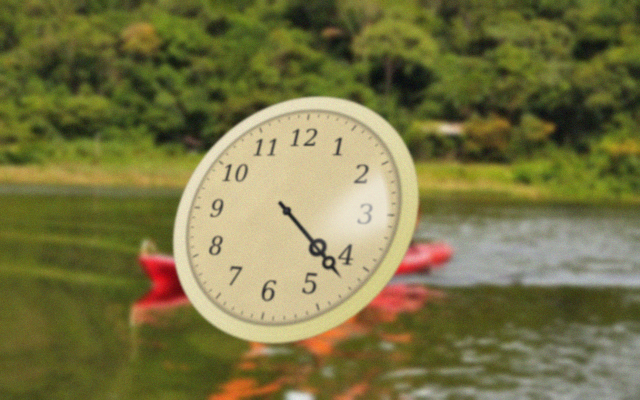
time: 4:22
